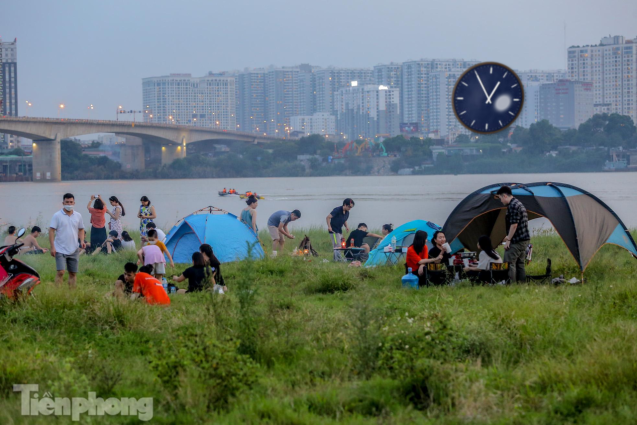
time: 12:55
